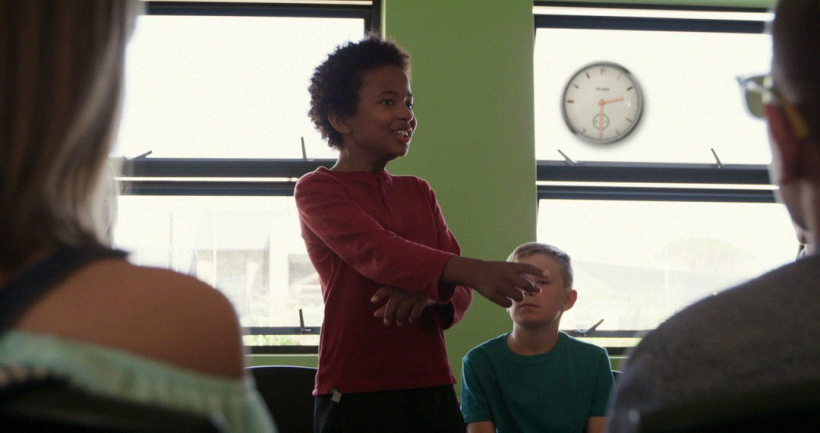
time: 2:30
